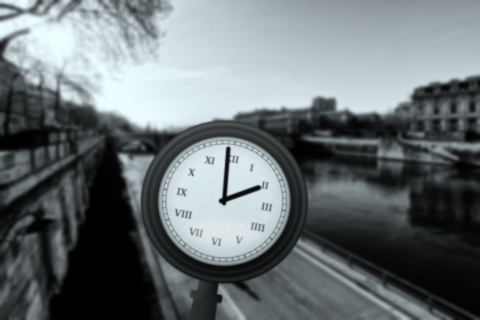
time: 1:59
